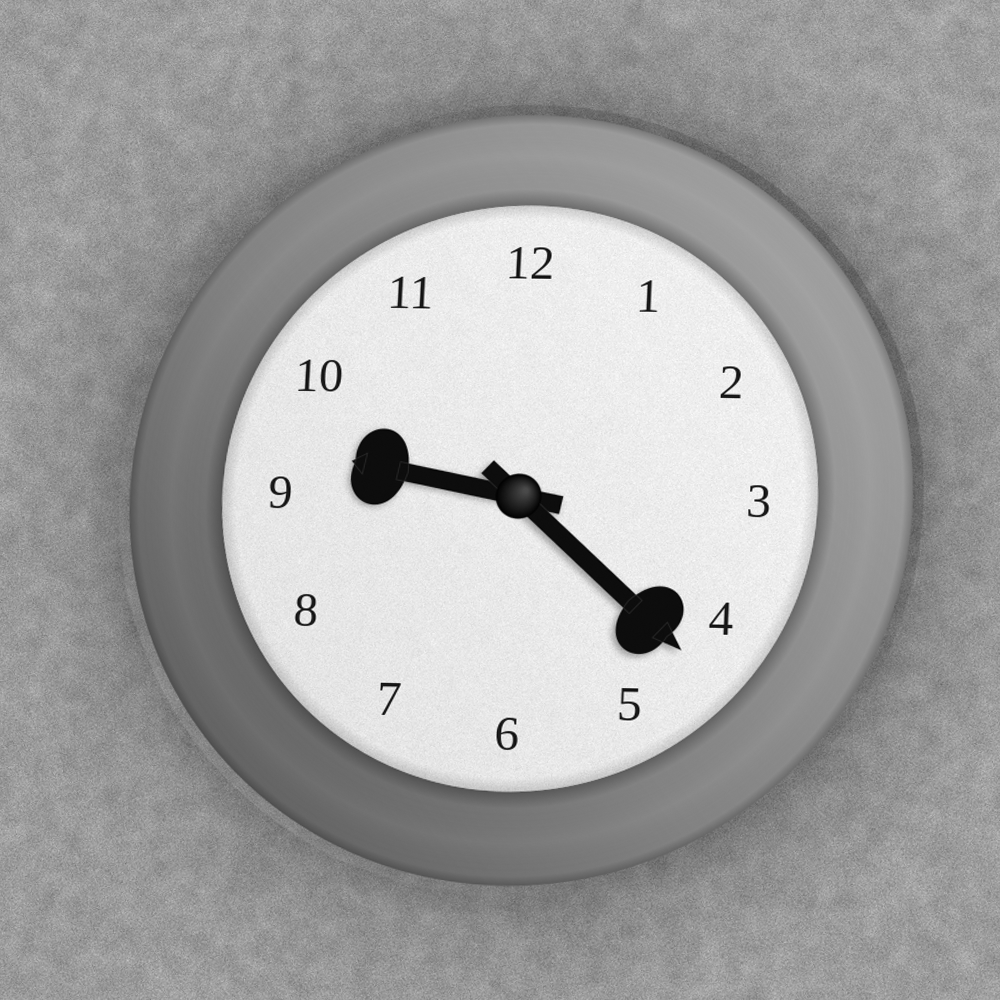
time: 9:22
